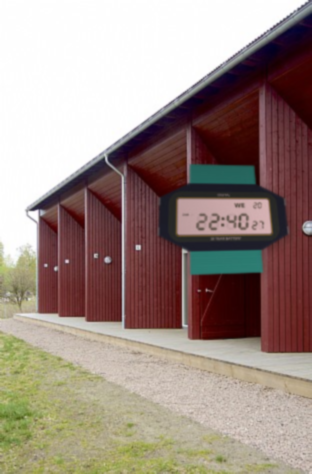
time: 22:40
